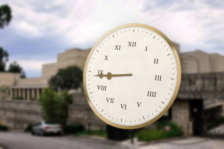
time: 8:44
